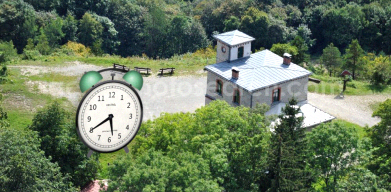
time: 5:40
